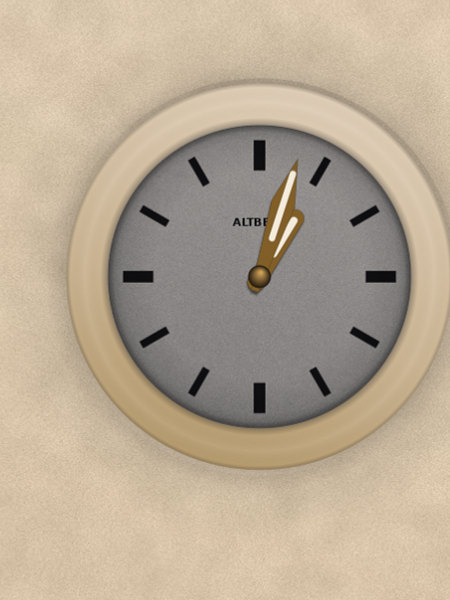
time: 1:03
